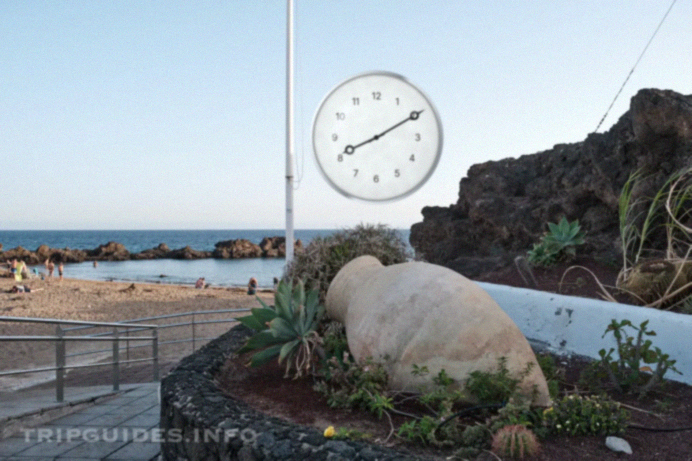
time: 8:10
